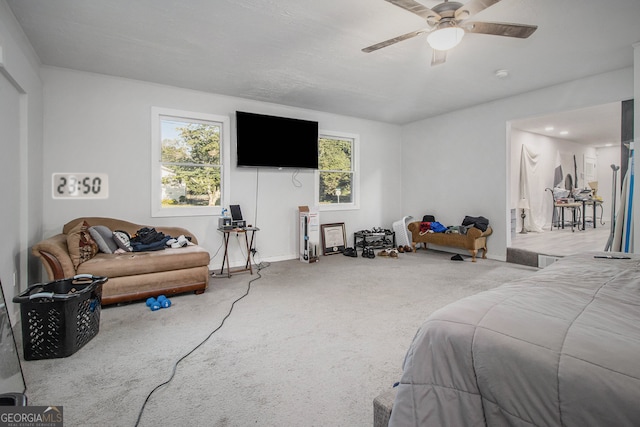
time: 23:50
